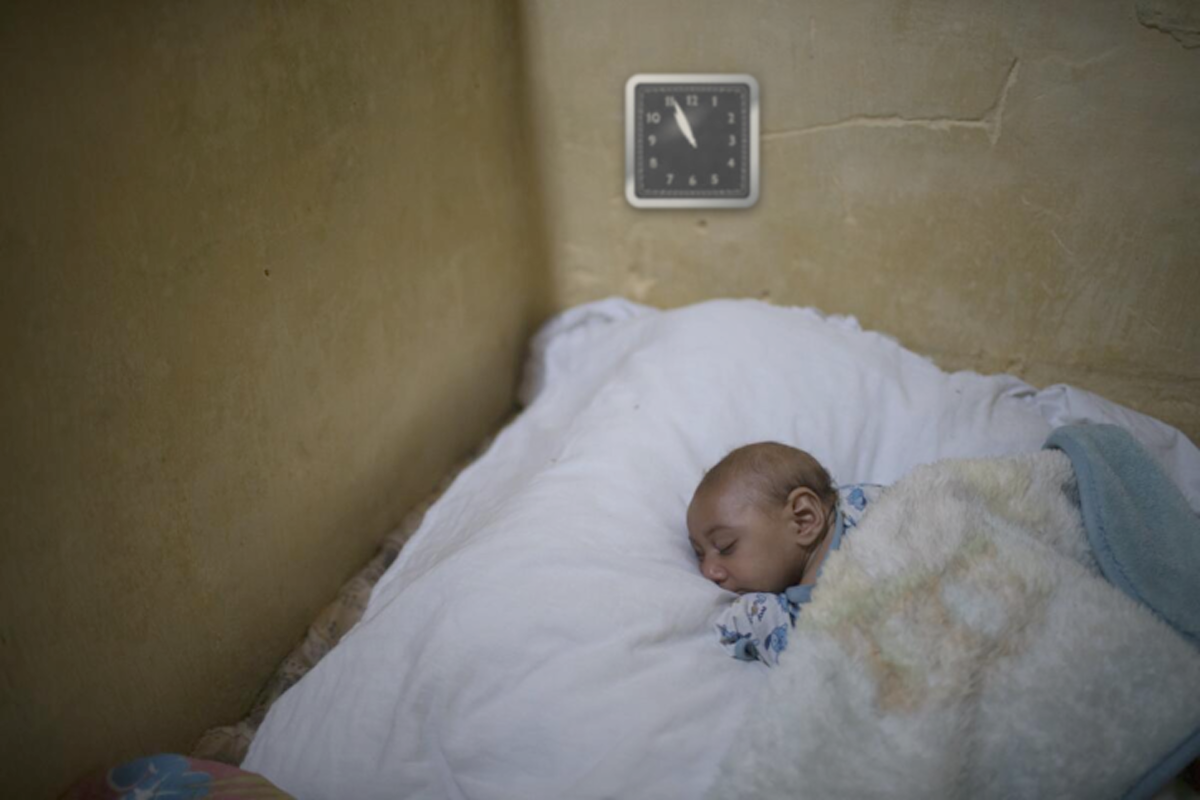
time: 10:56
